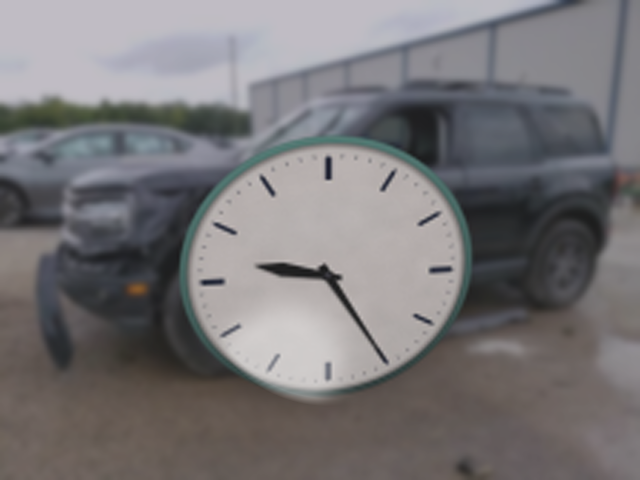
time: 9:25
